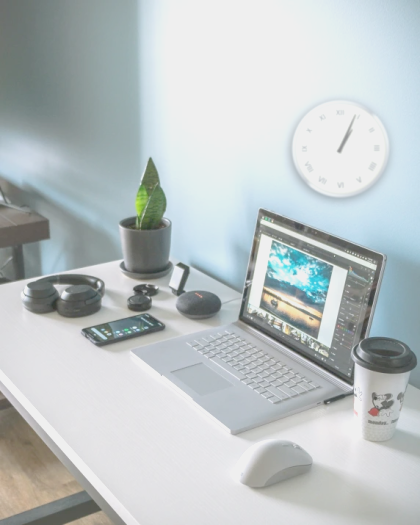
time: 1:04
